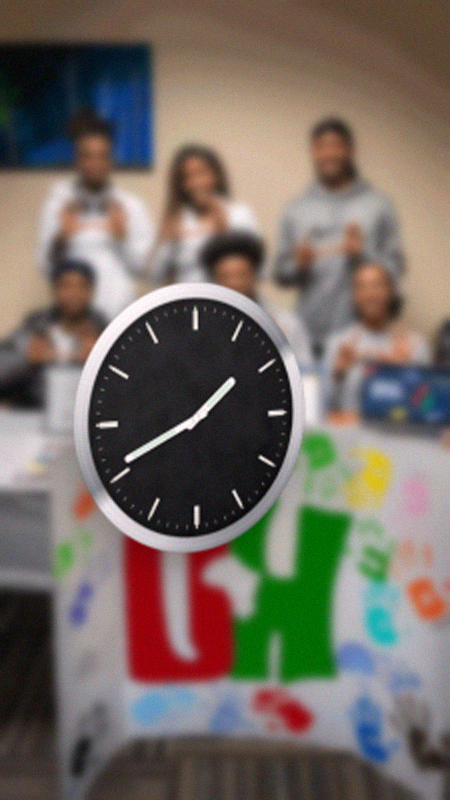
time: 1:41
